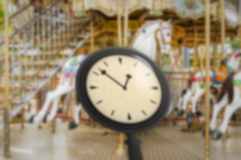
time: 12:52
